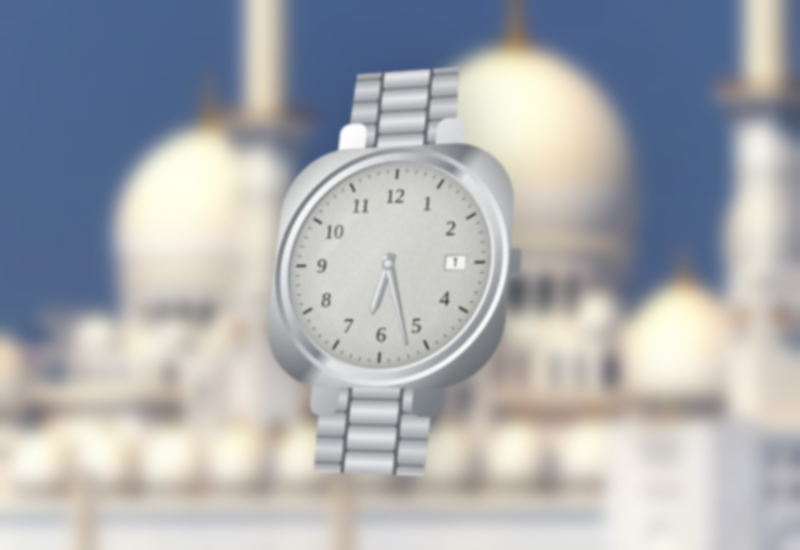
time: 6:27
